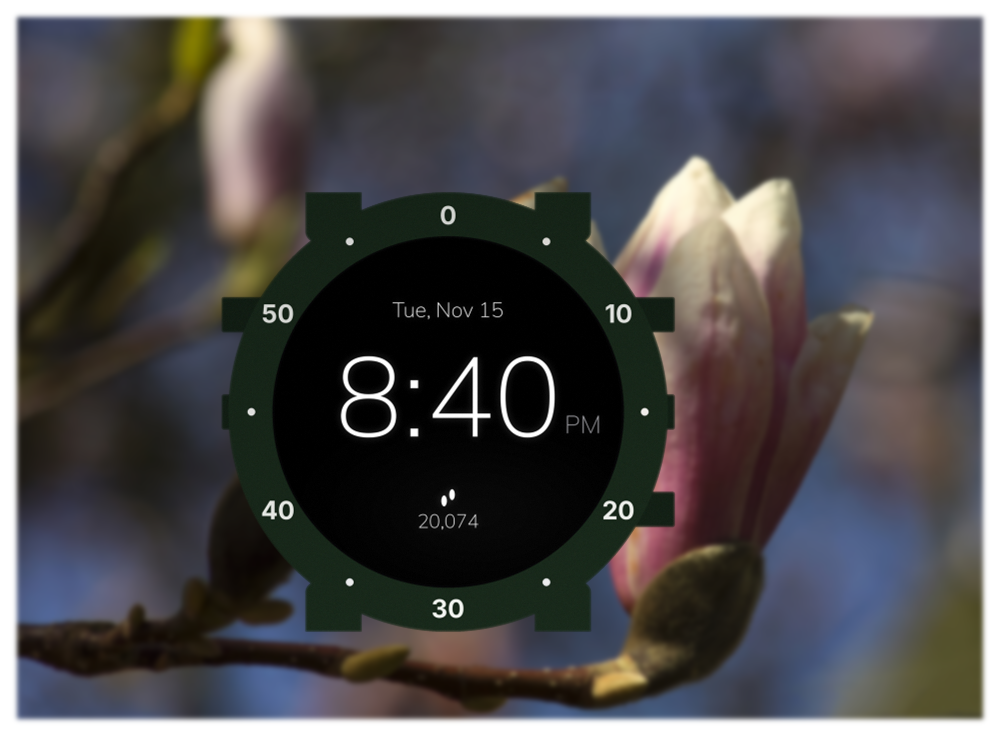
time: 8:40
